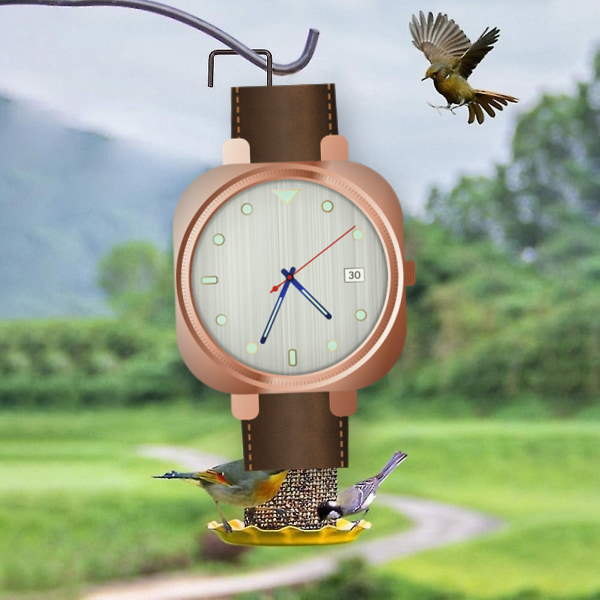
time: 4:34:09
